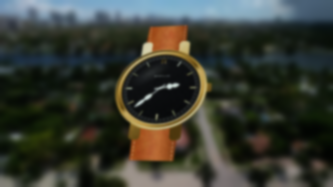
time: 2:38
